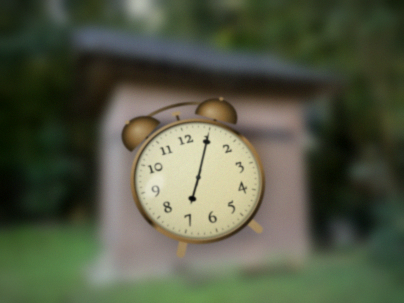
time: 7:05
